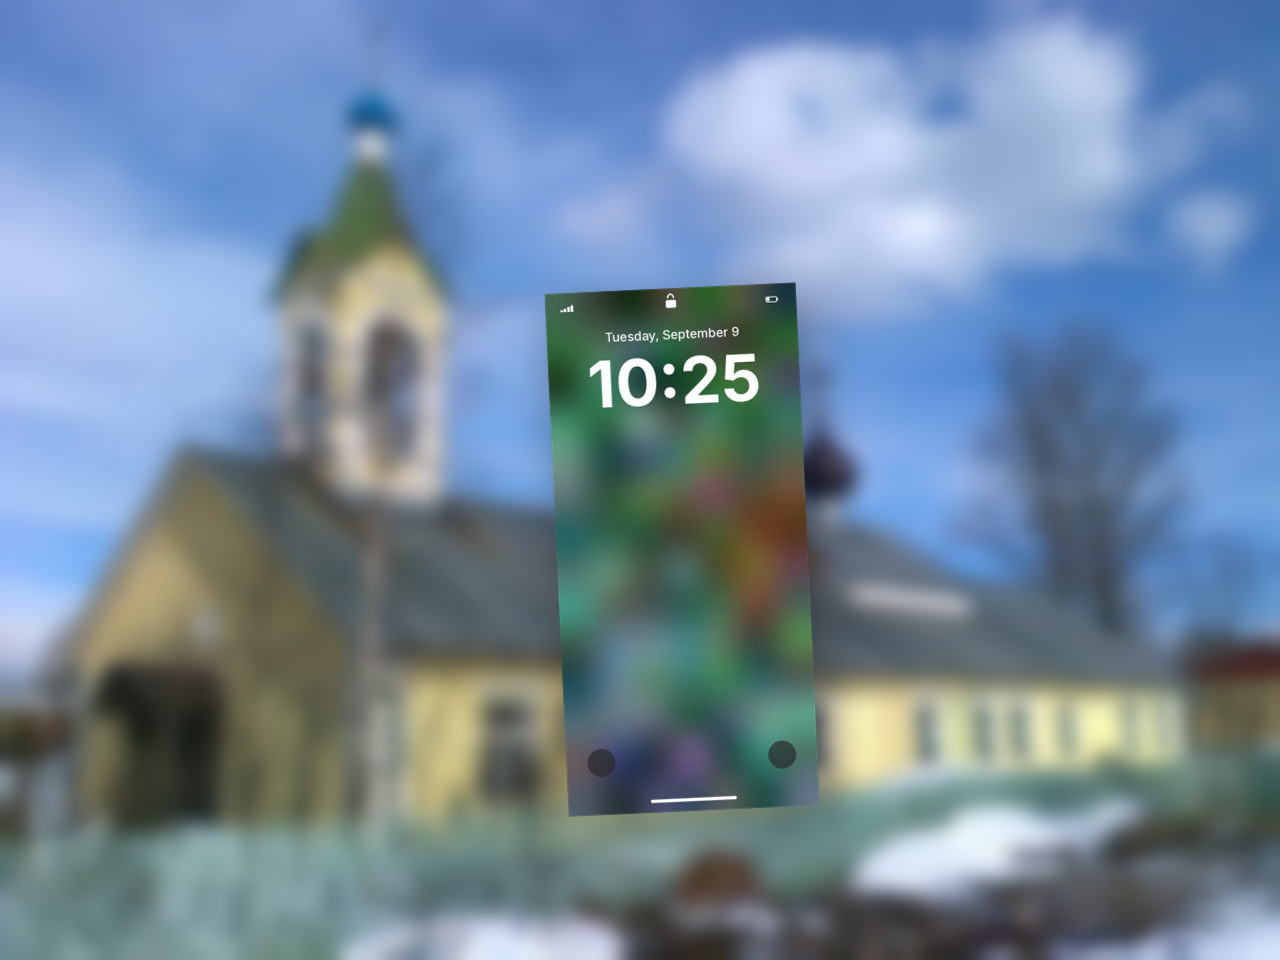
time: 10:25
